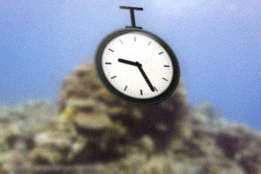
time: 9:26
